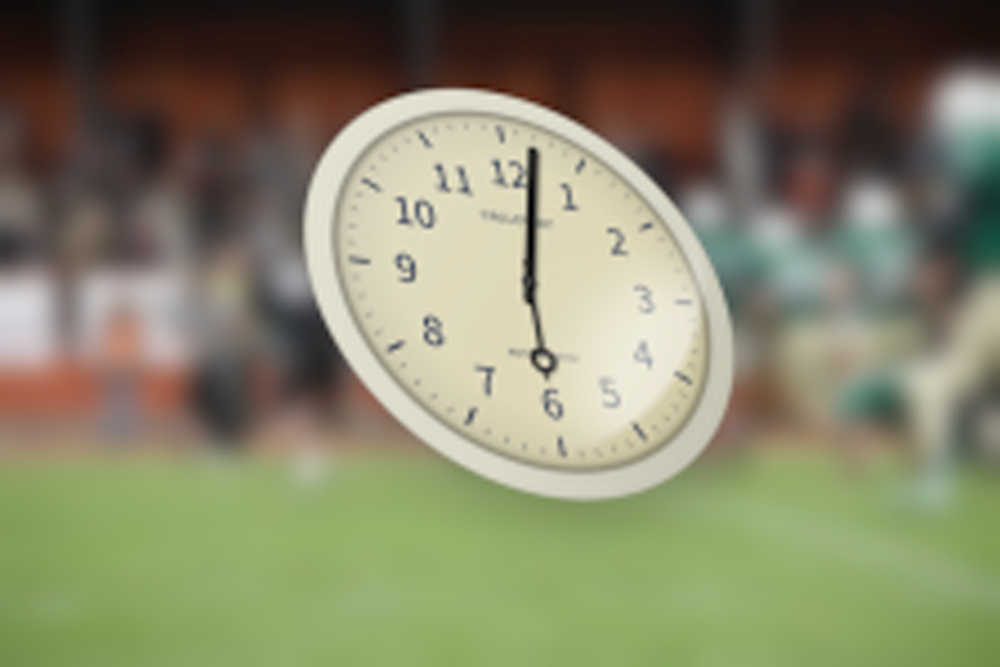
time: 6:02
